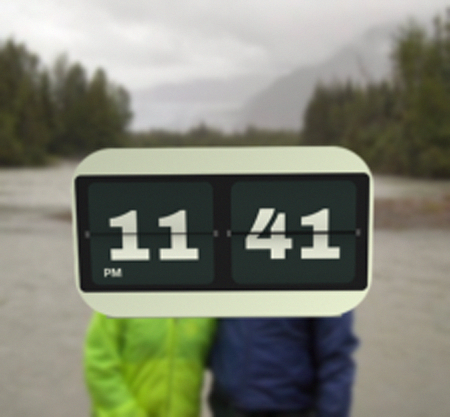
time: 11:41
